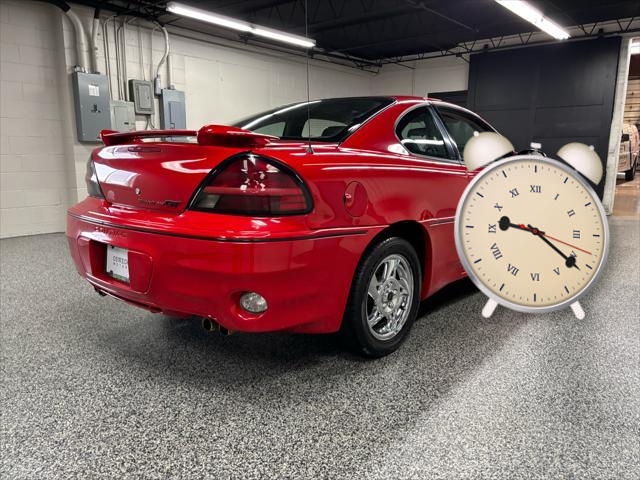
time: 9:21:18
